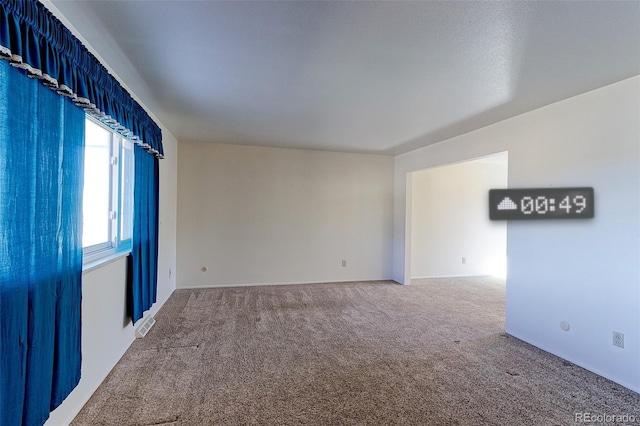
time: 0:49
